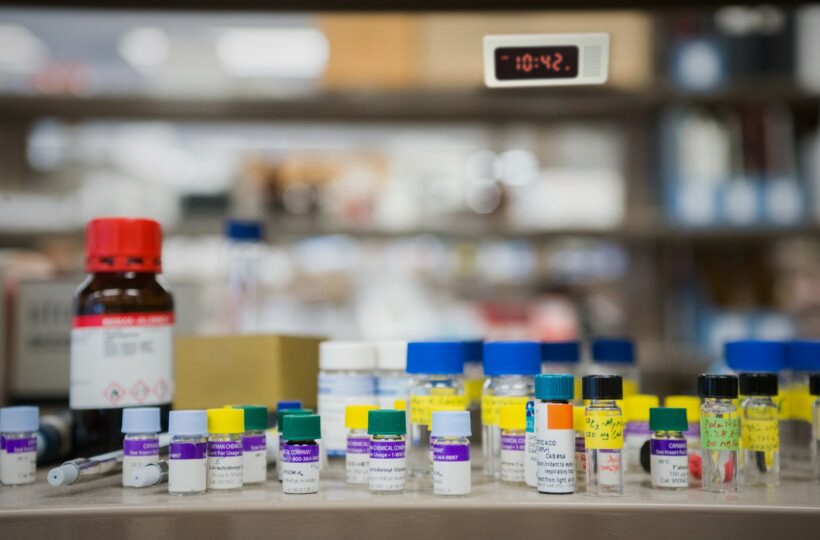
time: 10:42
